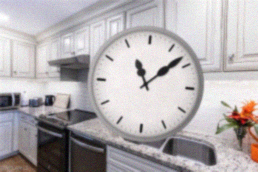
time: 11:08
